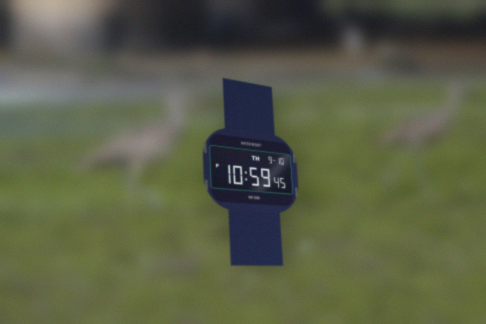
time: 10:59:45
